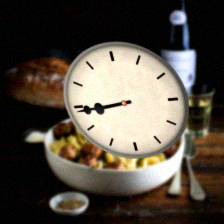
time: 8:44
